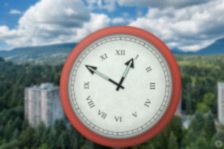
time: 12:50
